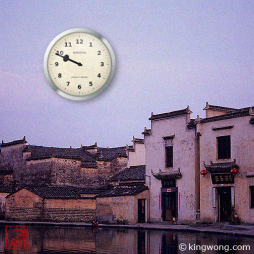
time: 9:49
